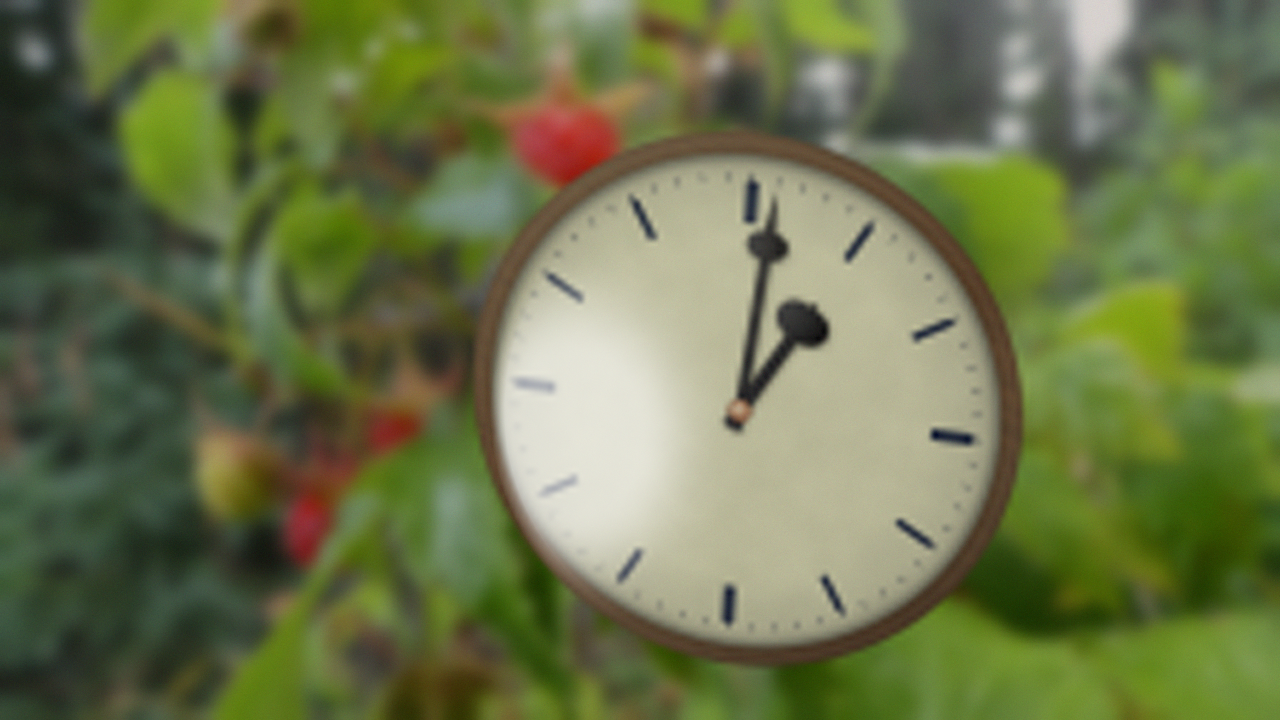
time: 1:01
